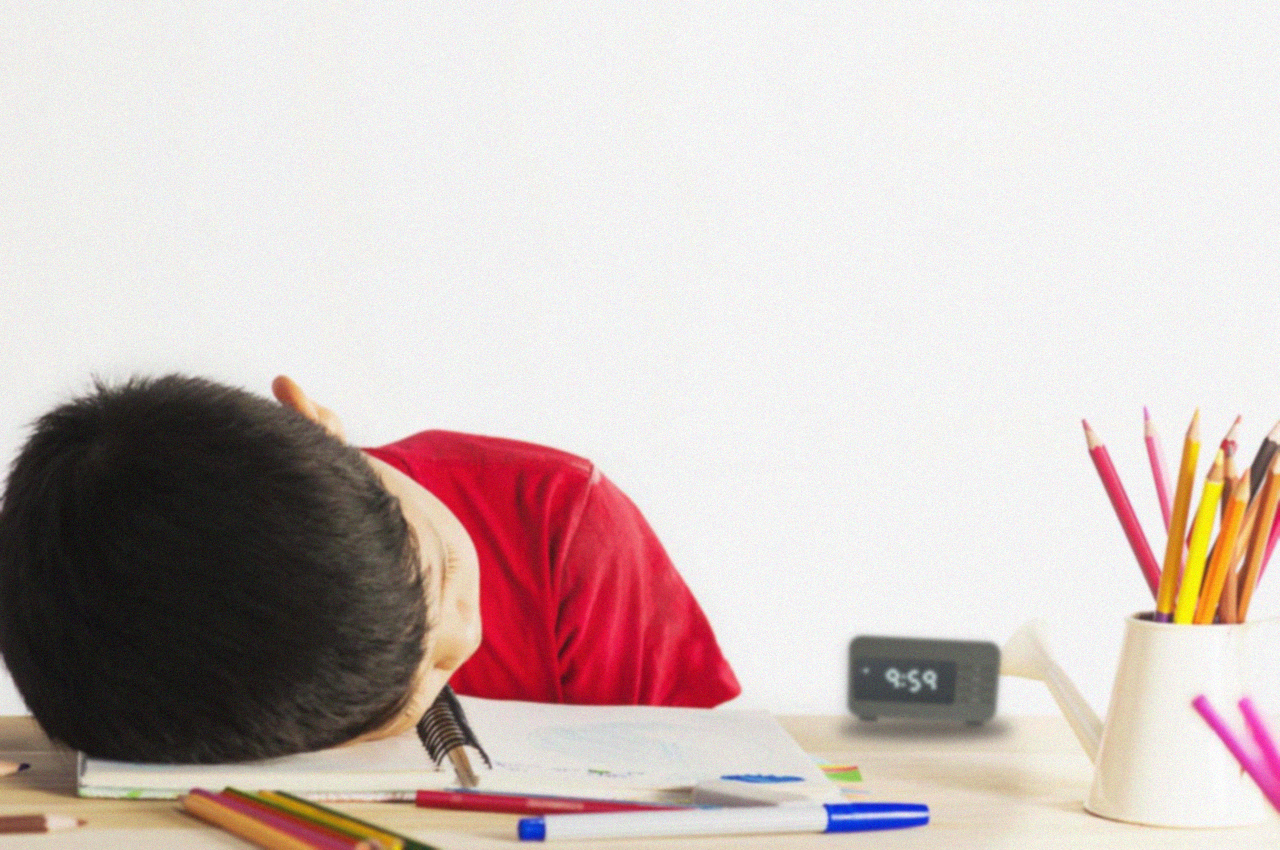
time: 9:59
